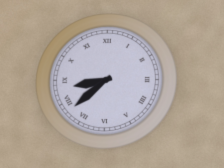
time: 8:38
